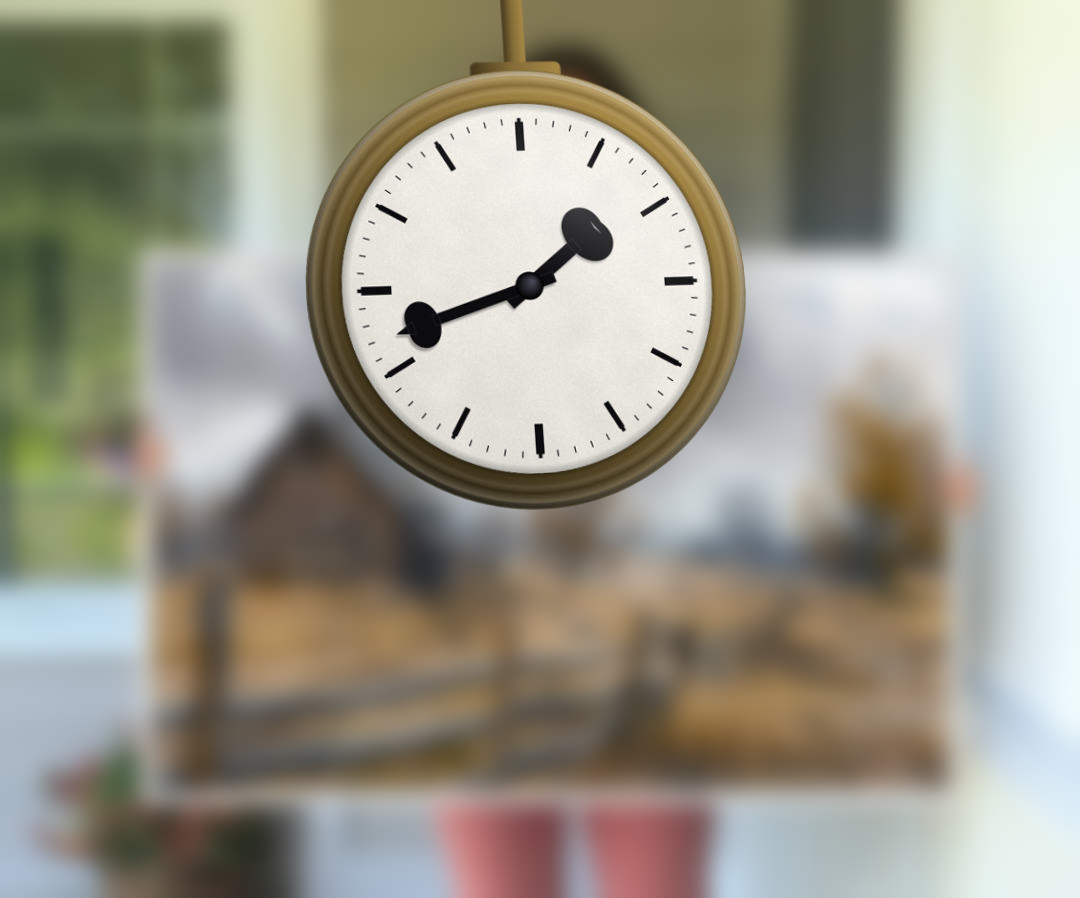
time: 1:42
